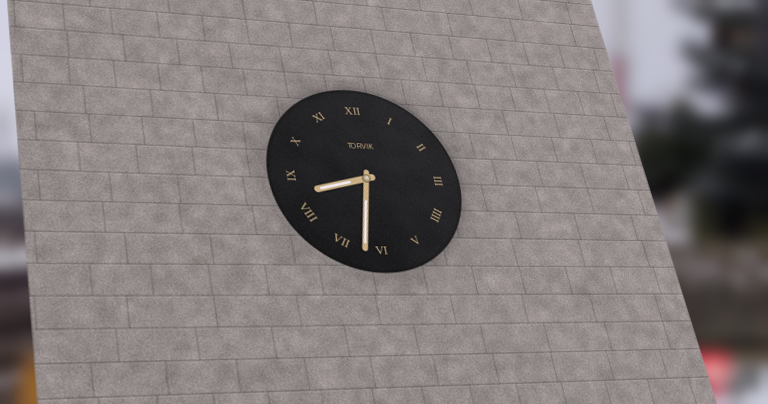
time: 8:32
